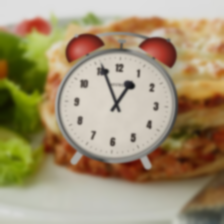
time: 12:56
